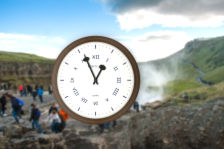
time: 12:56
